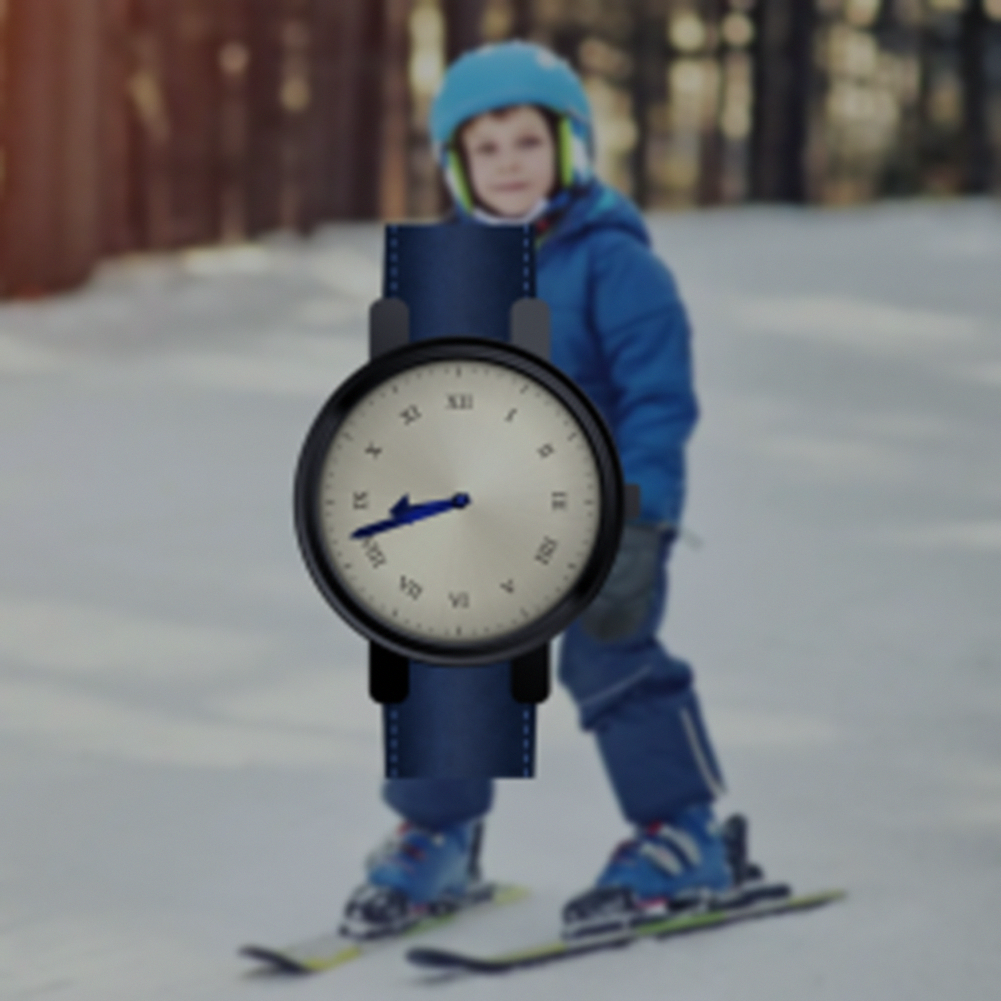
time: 8:42
